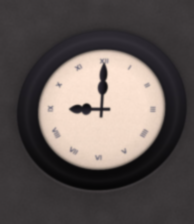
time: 9:00
